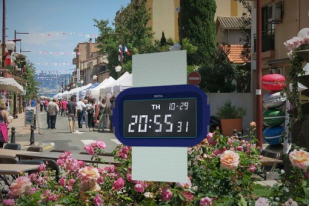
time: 20:55:31
